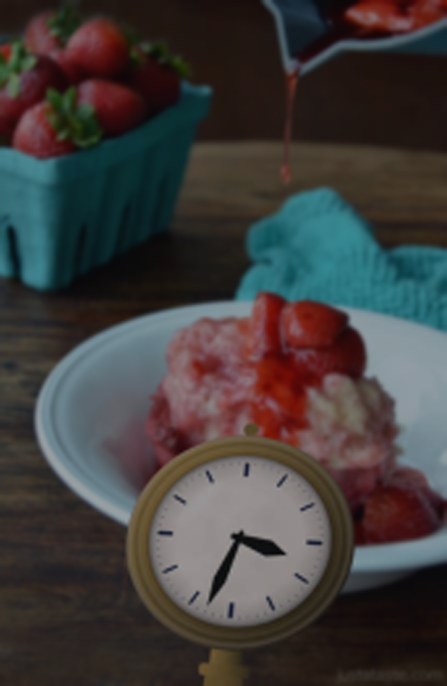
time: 3:33
